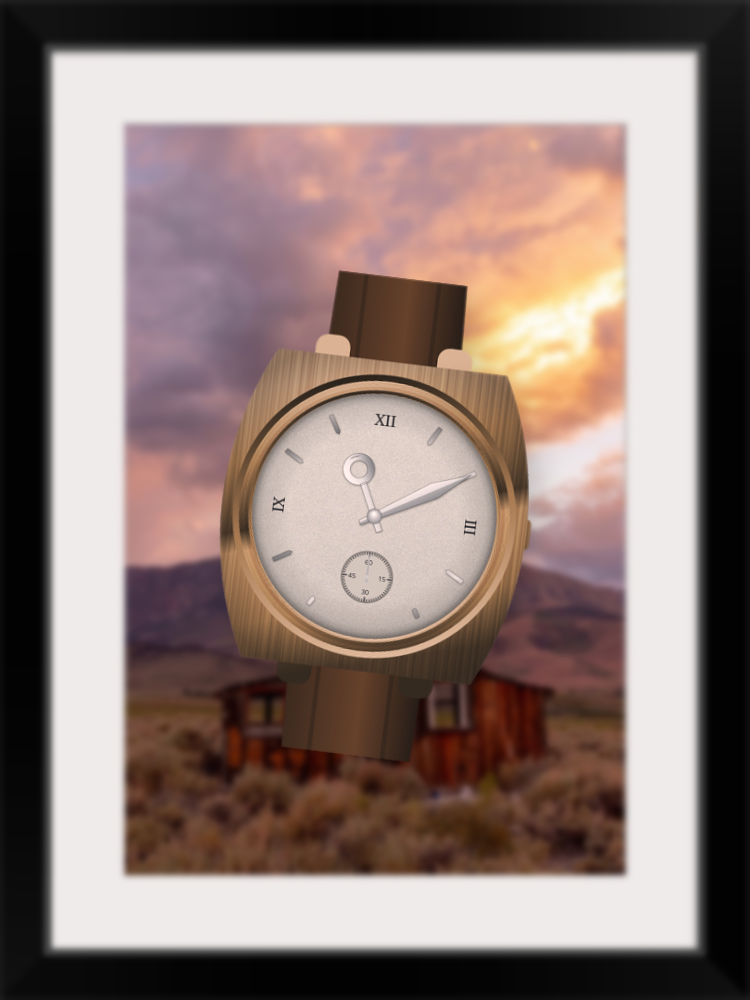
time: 11:10
